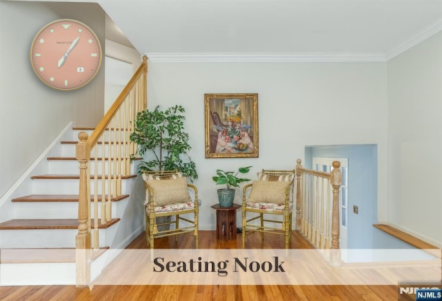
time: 7:06
